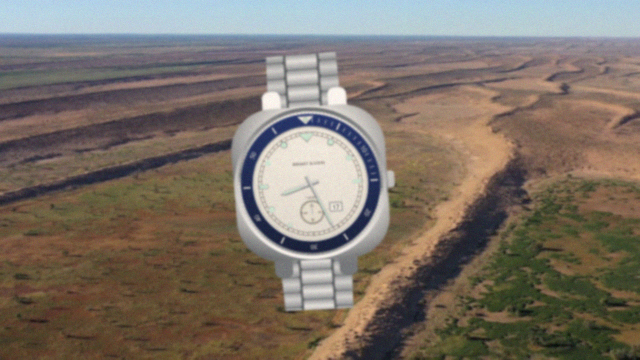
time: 8:26
